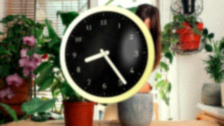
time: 8:24
